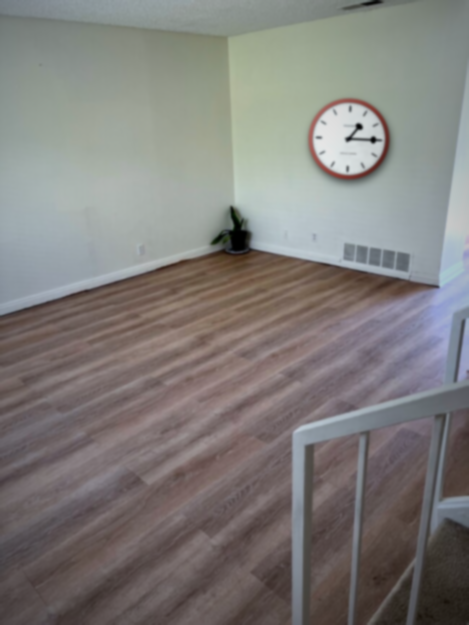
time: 1:15
